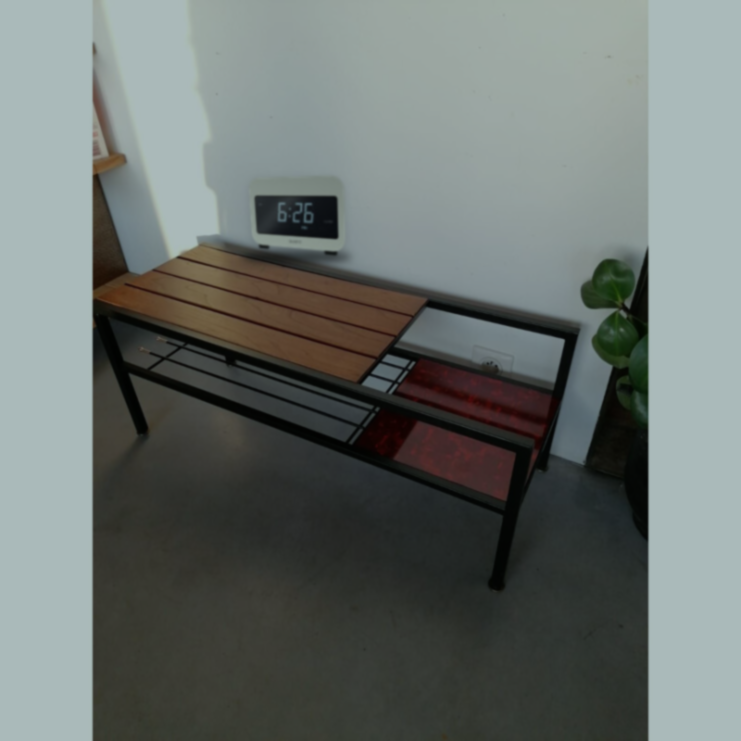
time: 6:26
